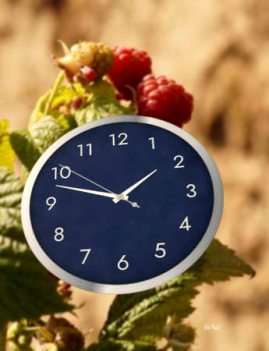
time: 1:47:51
